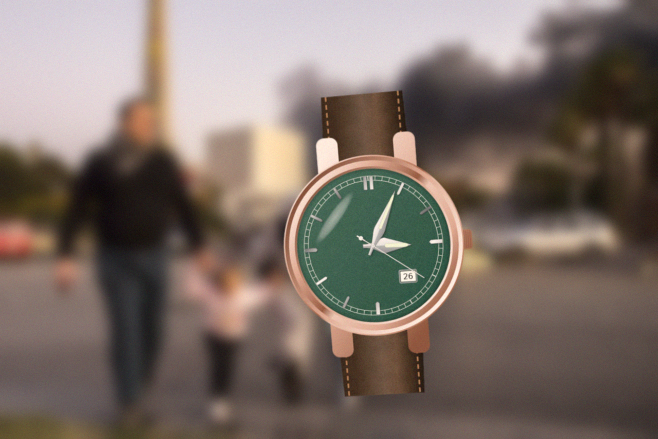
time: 3:04:21
